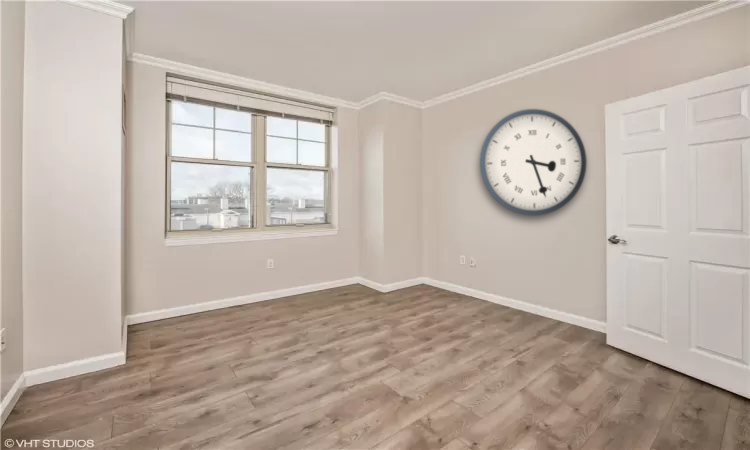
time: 3:27
